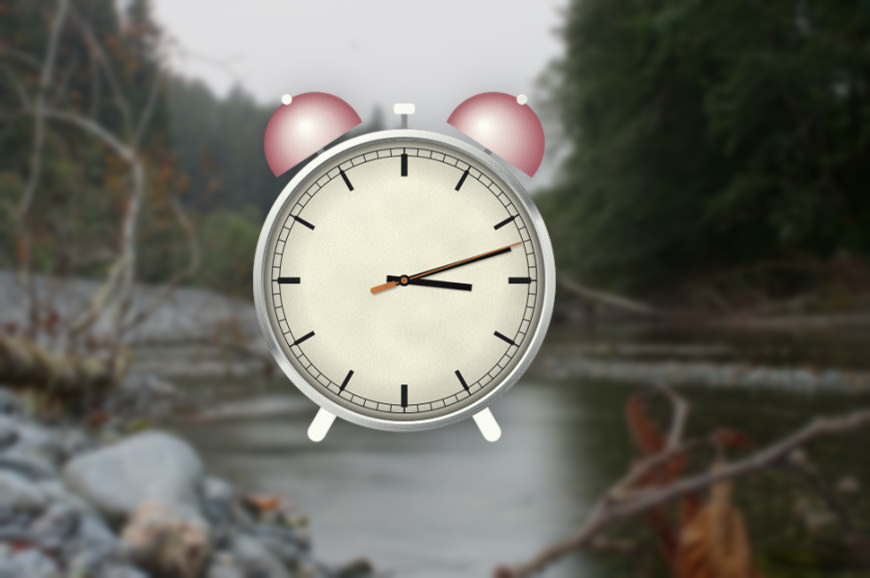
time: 3:12:12
